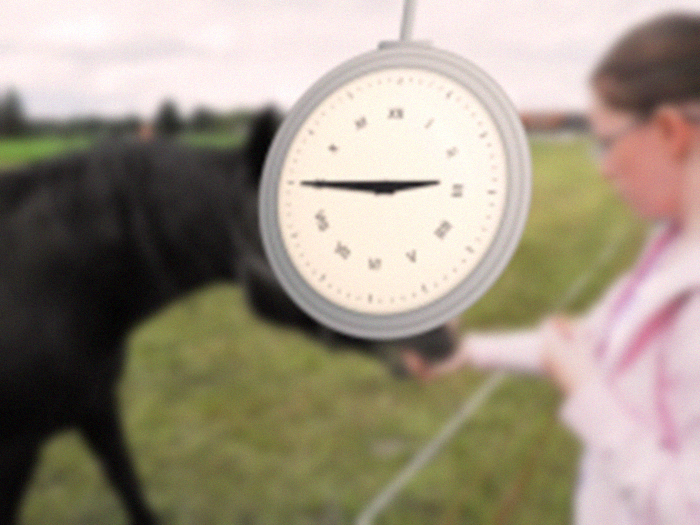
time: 2:45
